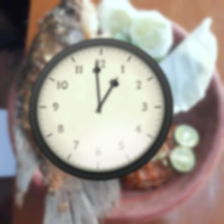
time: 12:59
